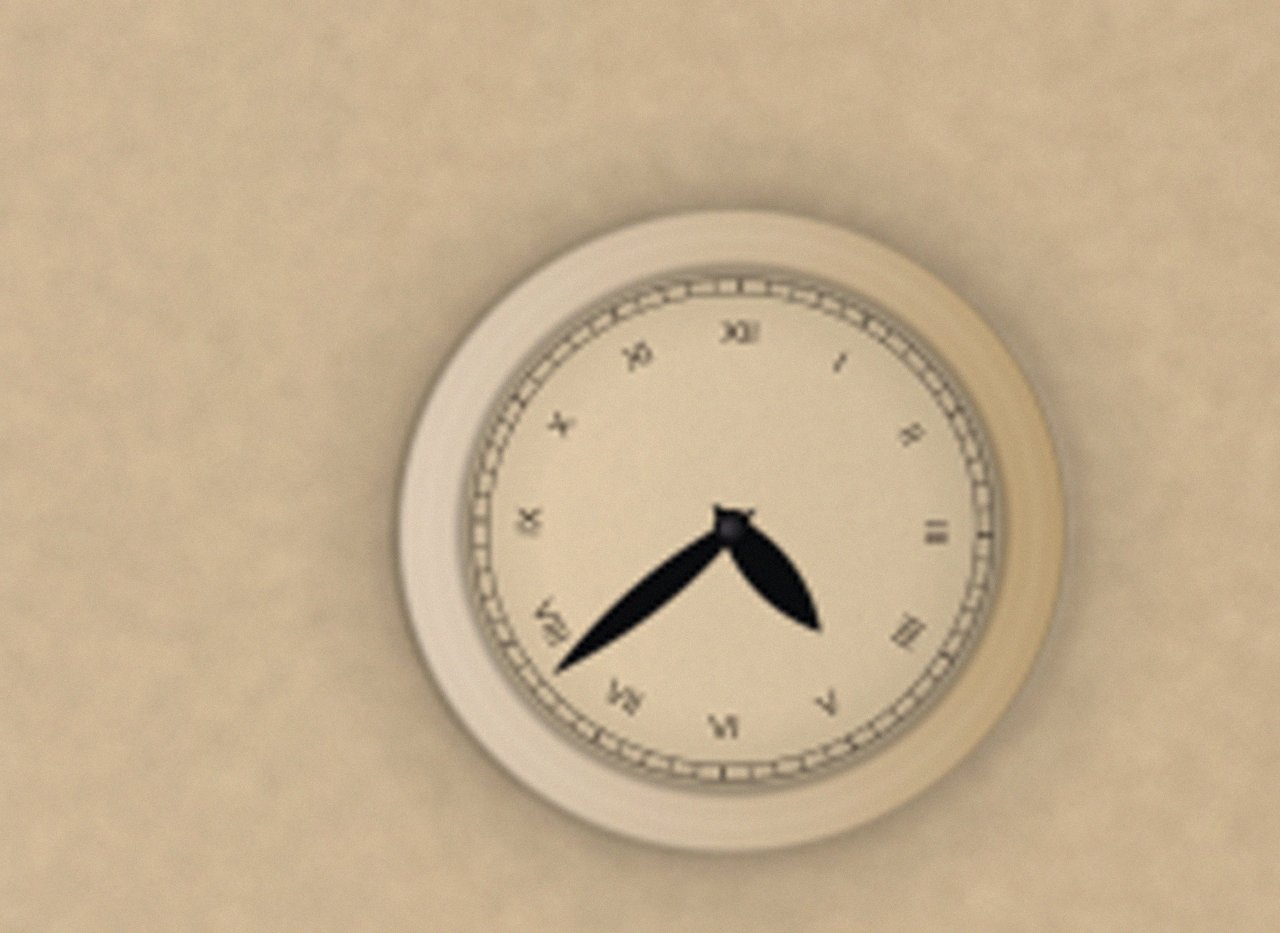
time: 4:38
